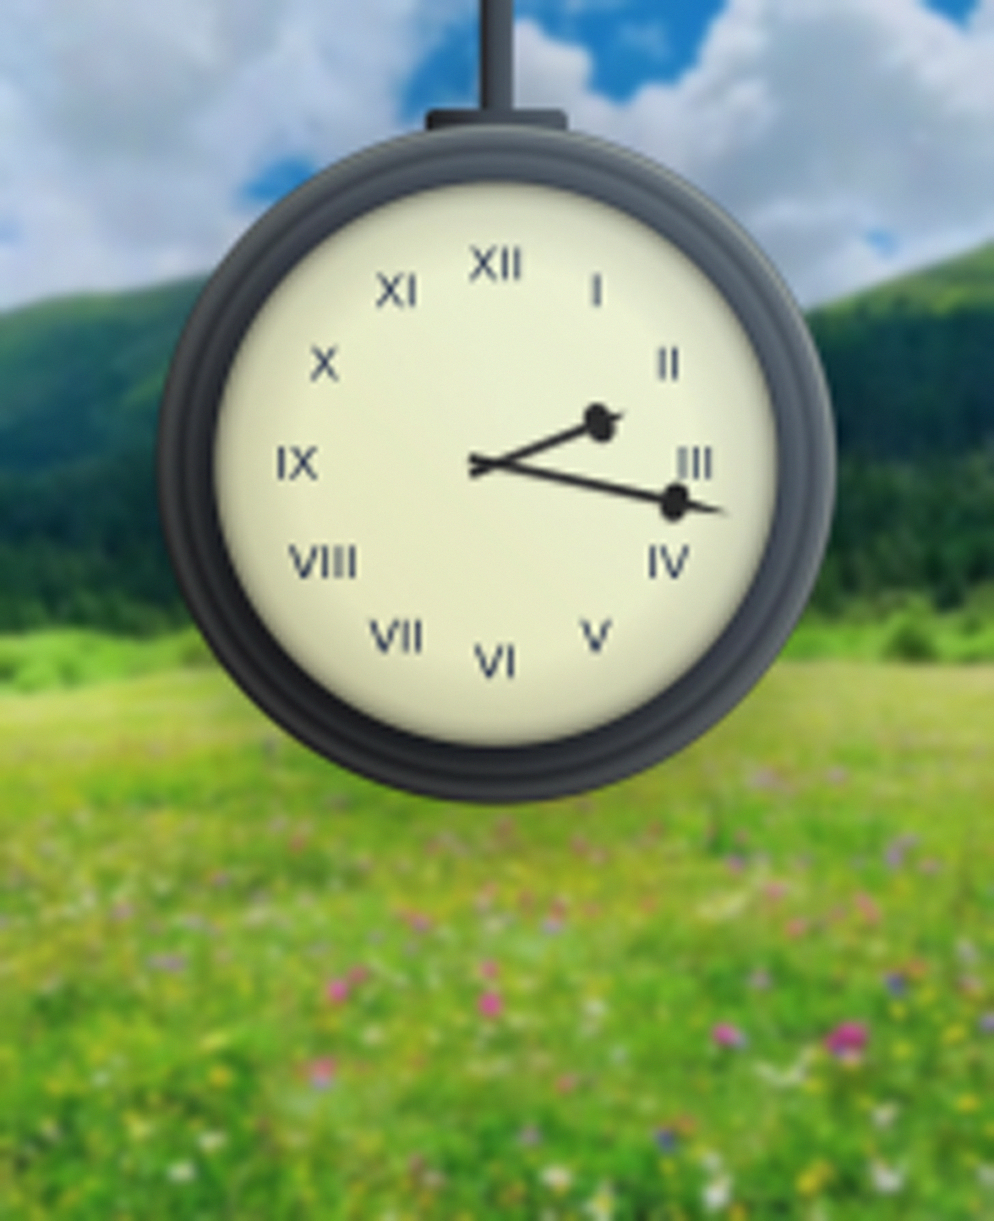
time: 2:17
